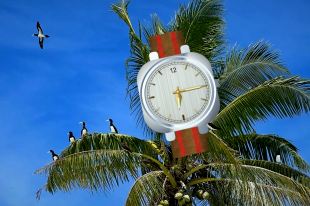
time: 6:15
